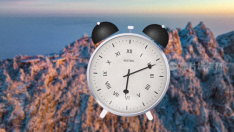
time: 6:11
